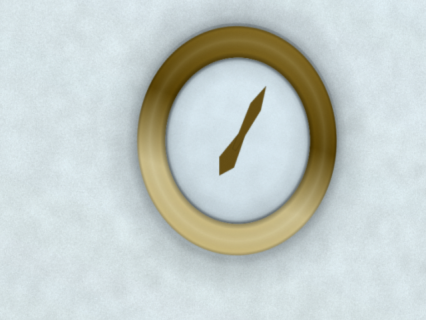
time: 7:05
